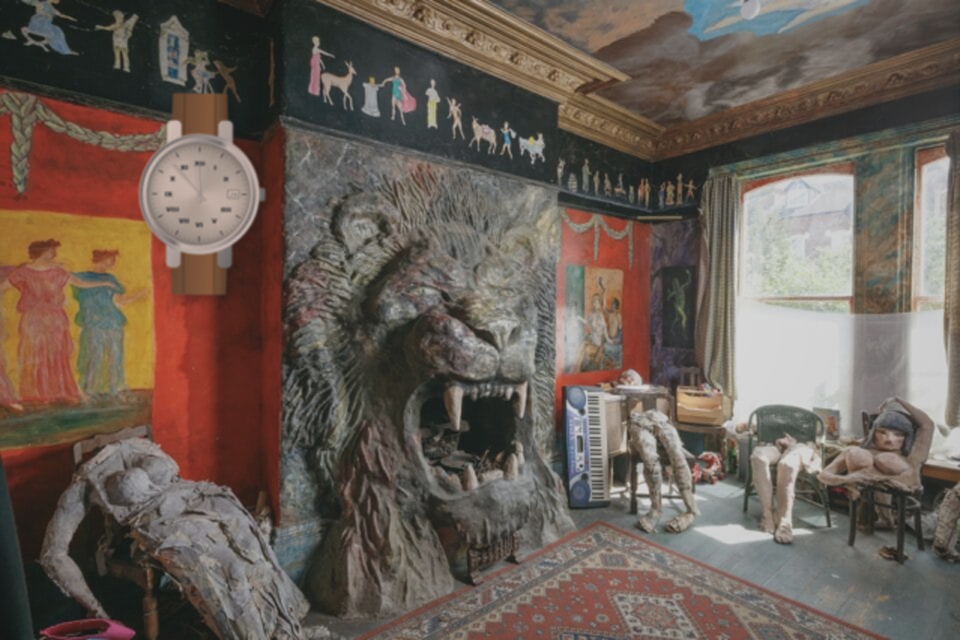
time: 11:53
